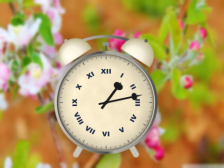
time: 1:13
